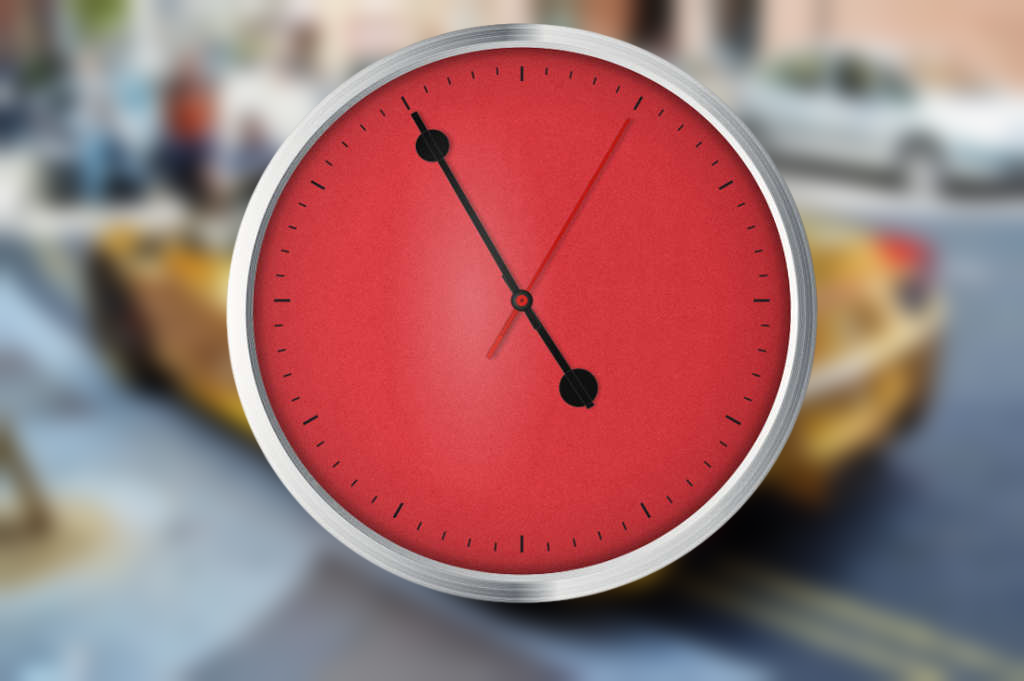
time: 4:55:05
